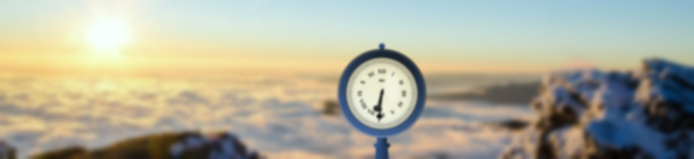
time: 6:31
